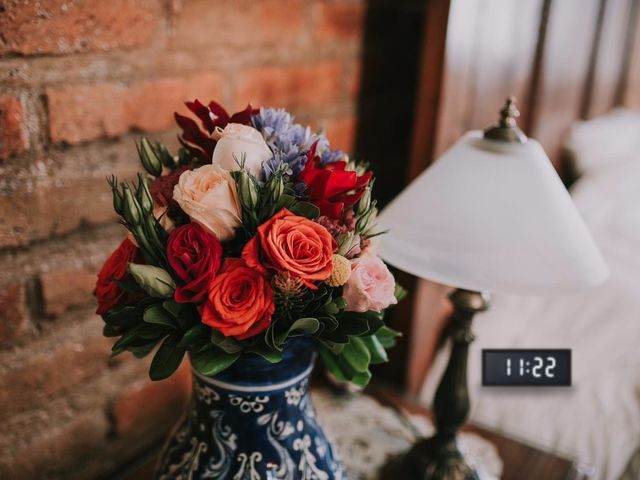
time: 11:22
